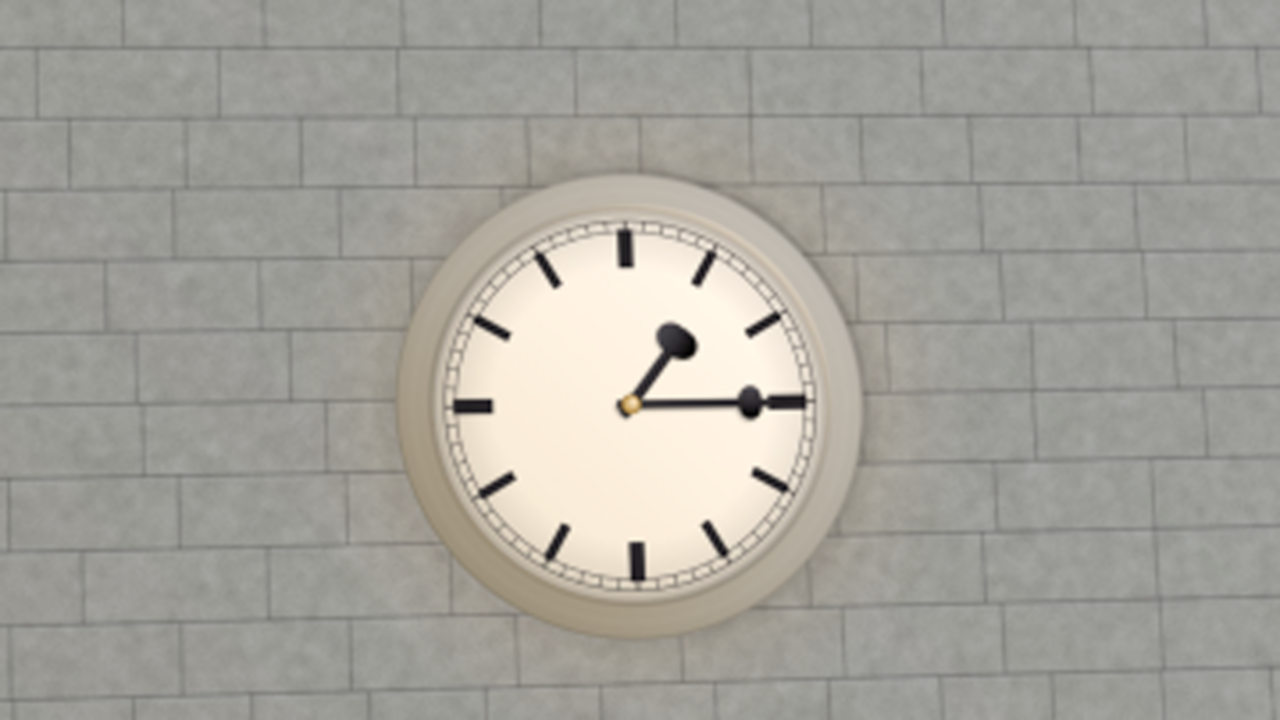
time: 1:15
